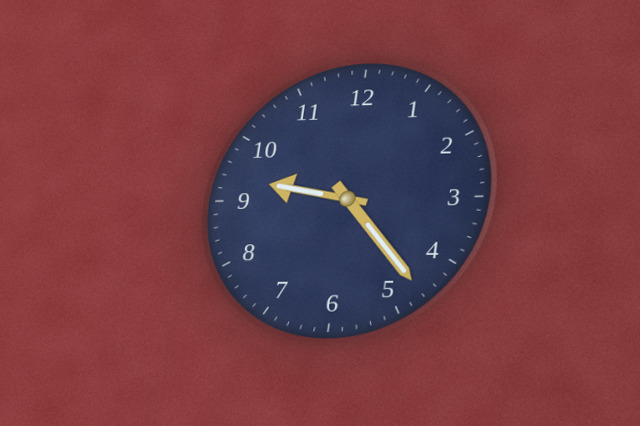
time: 9:23
